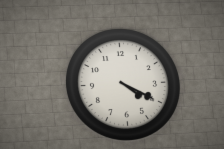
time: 4:20
